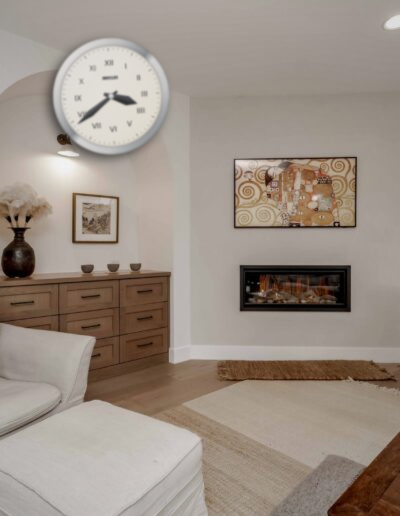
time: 3:39
